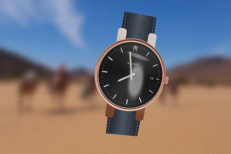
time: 7:58
